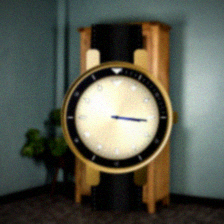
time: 3:16
